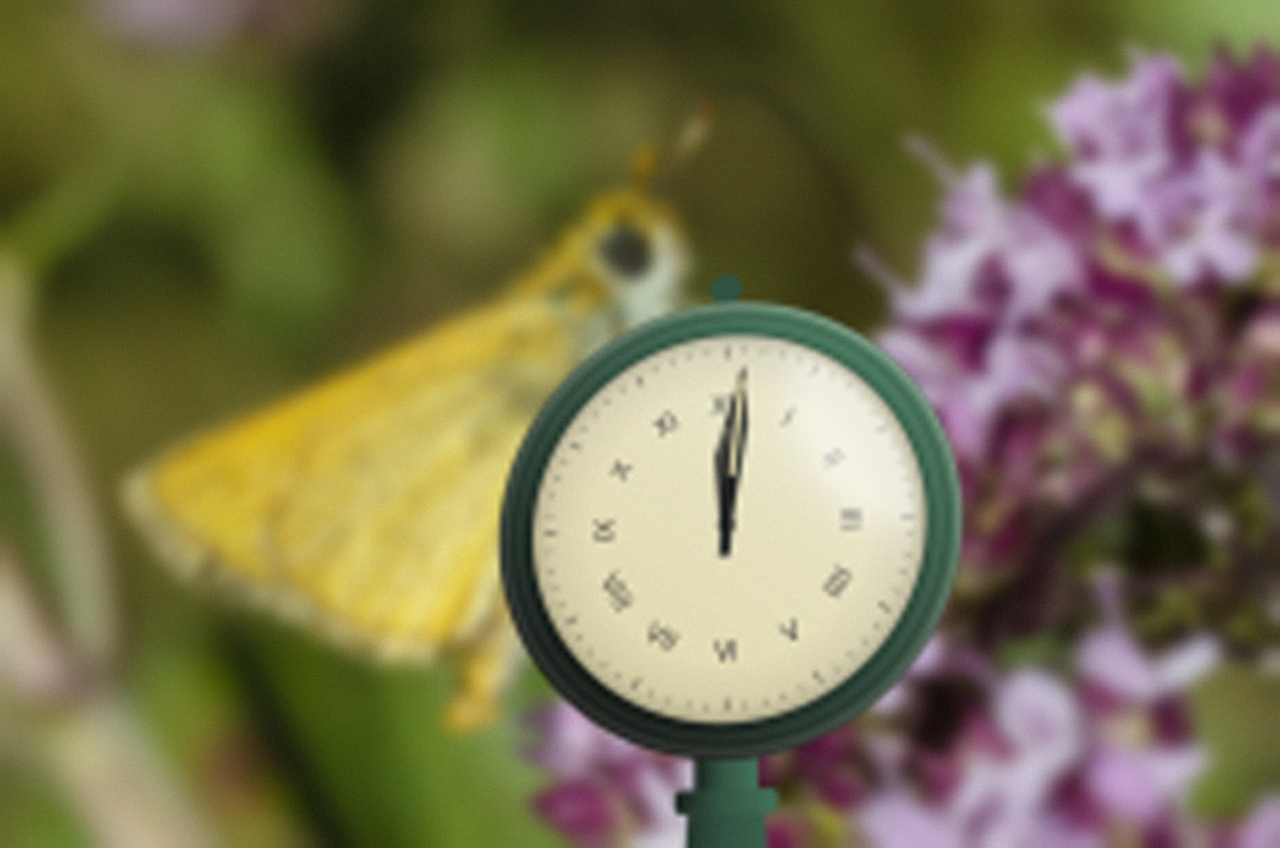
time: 12:01
